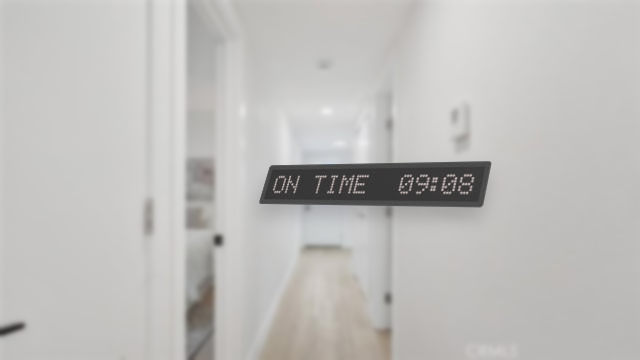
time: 9:08
